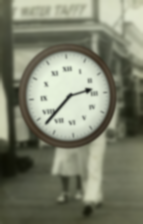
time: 2:38
